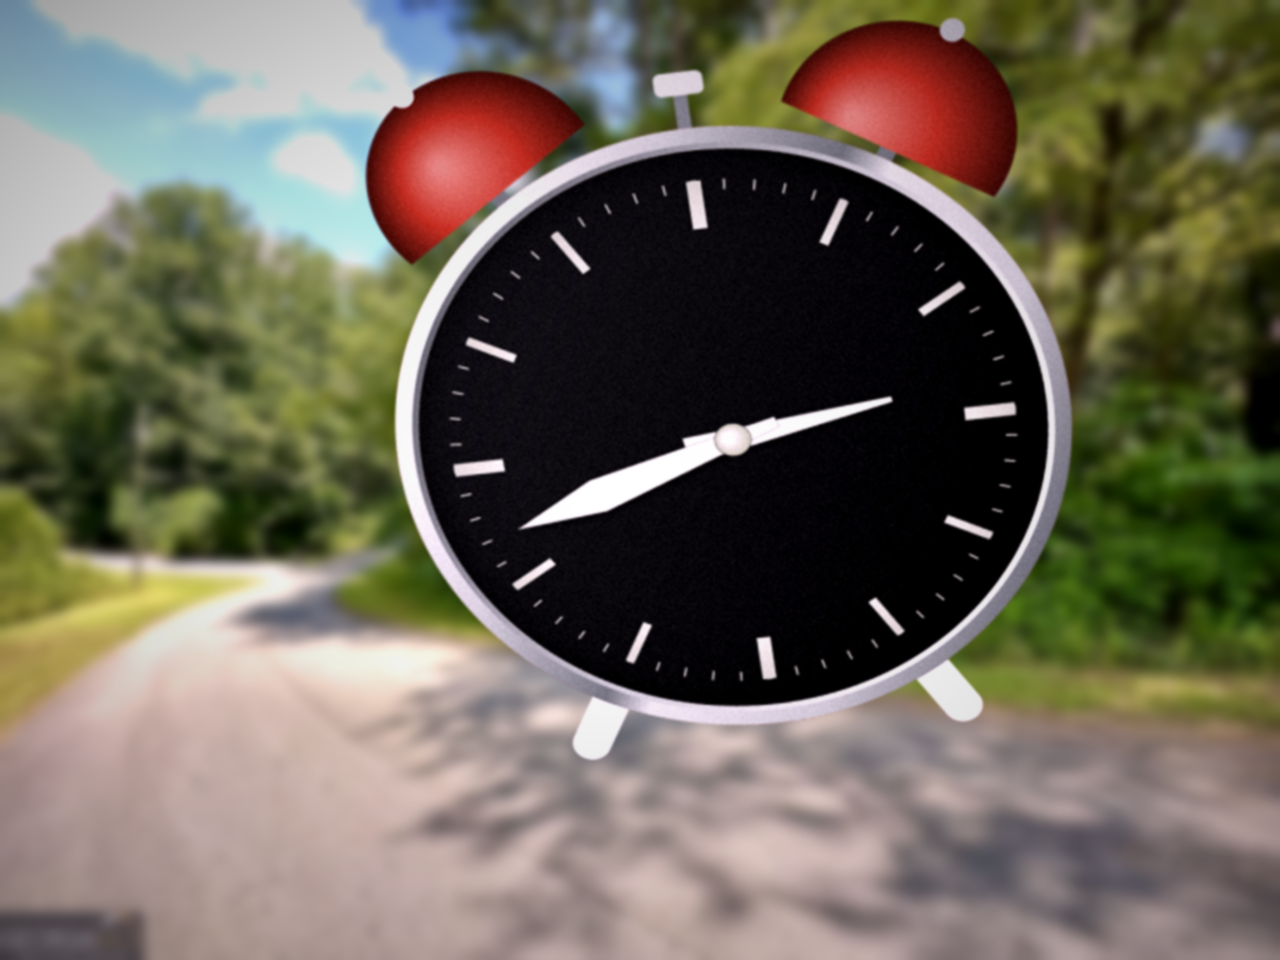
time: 2:42
